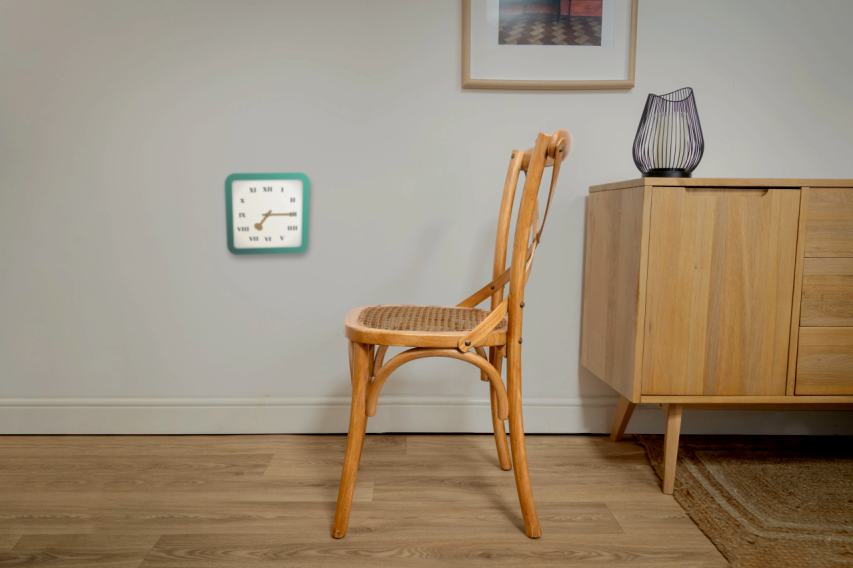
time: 7:15
